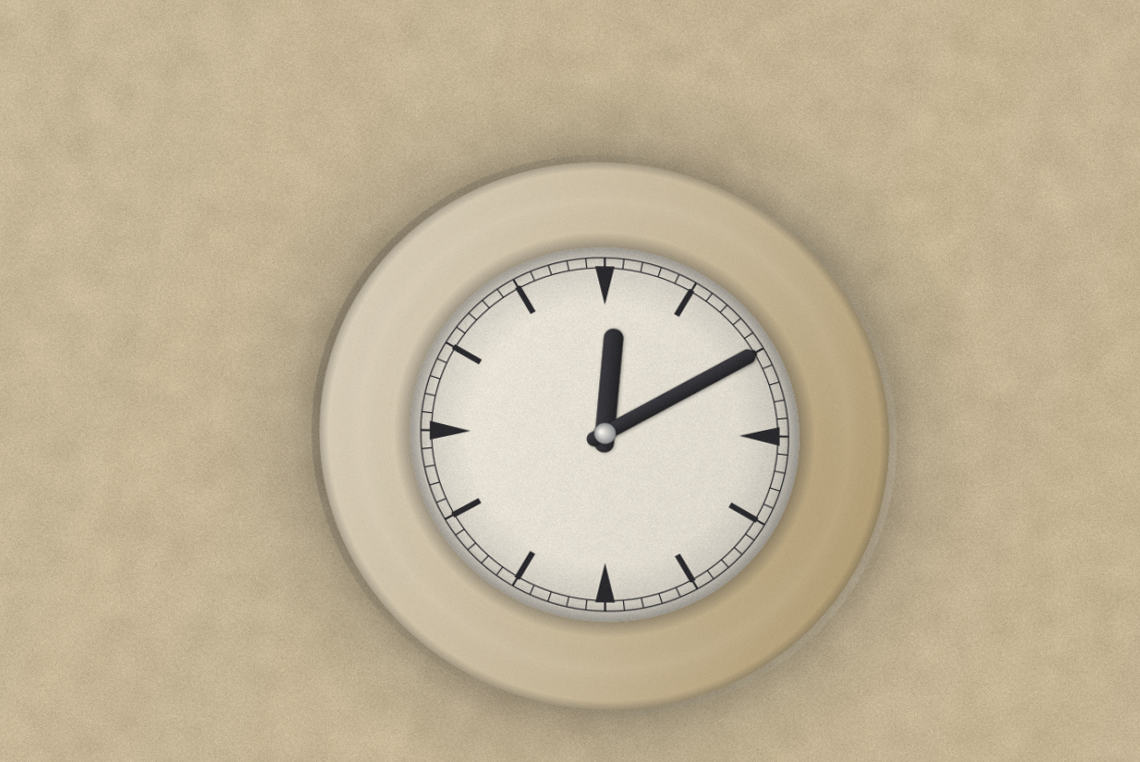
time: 12:10
